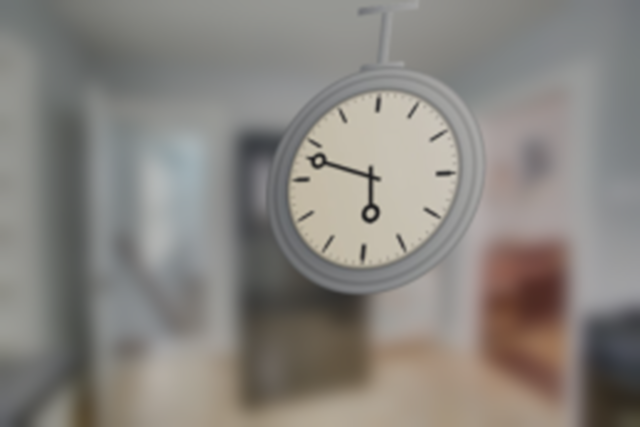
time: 5:48
